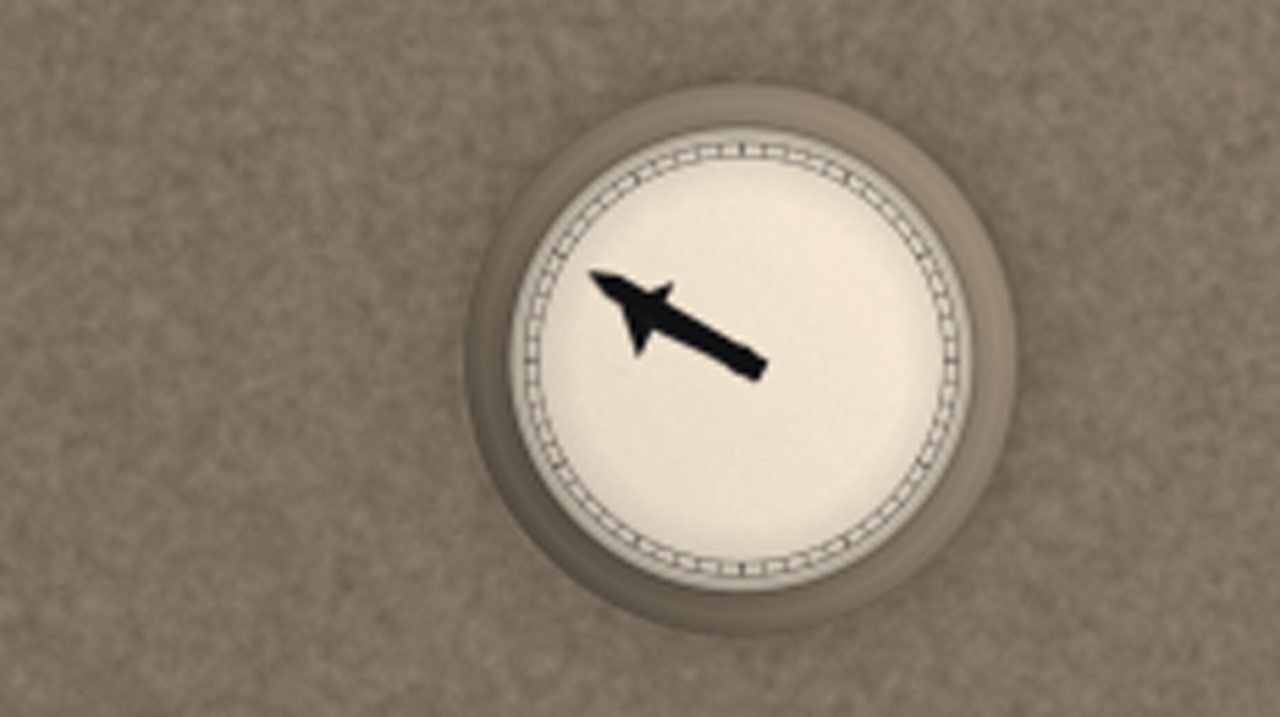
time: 9:50
